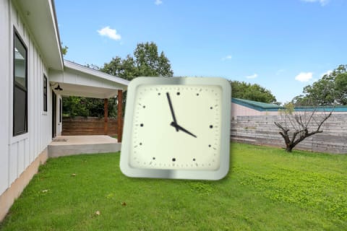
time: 3:57
